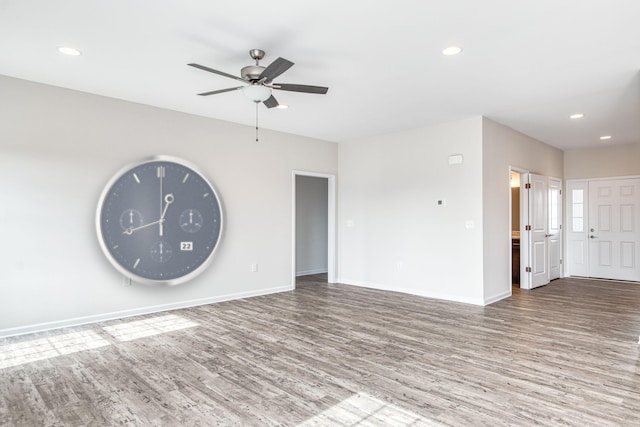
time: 12:42
